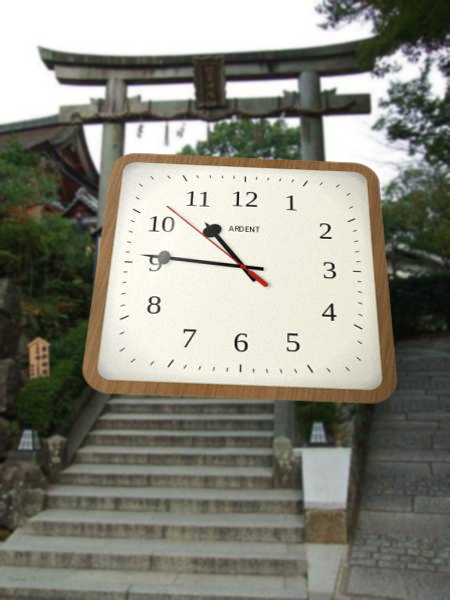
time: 10:45:52
